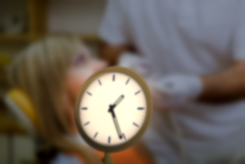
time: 1:26
